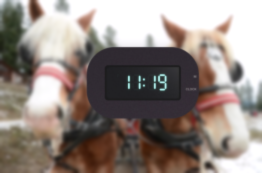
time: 11:19
